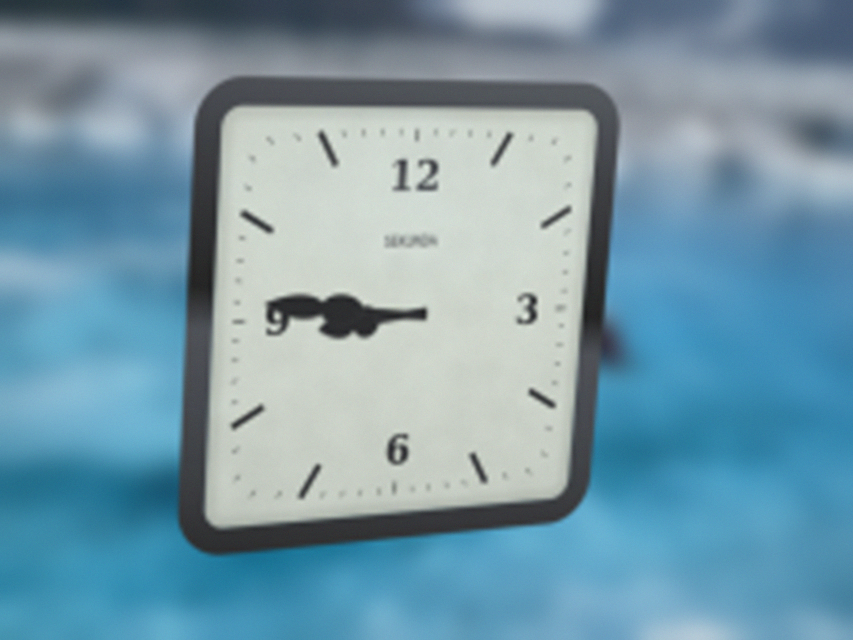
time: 8:46
